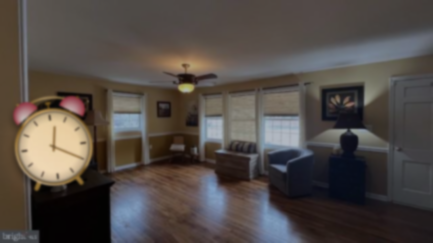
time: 12:20
